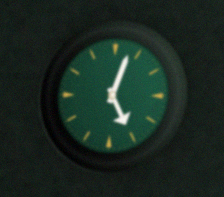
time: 5:03
